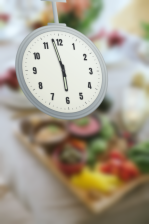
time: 5:58
